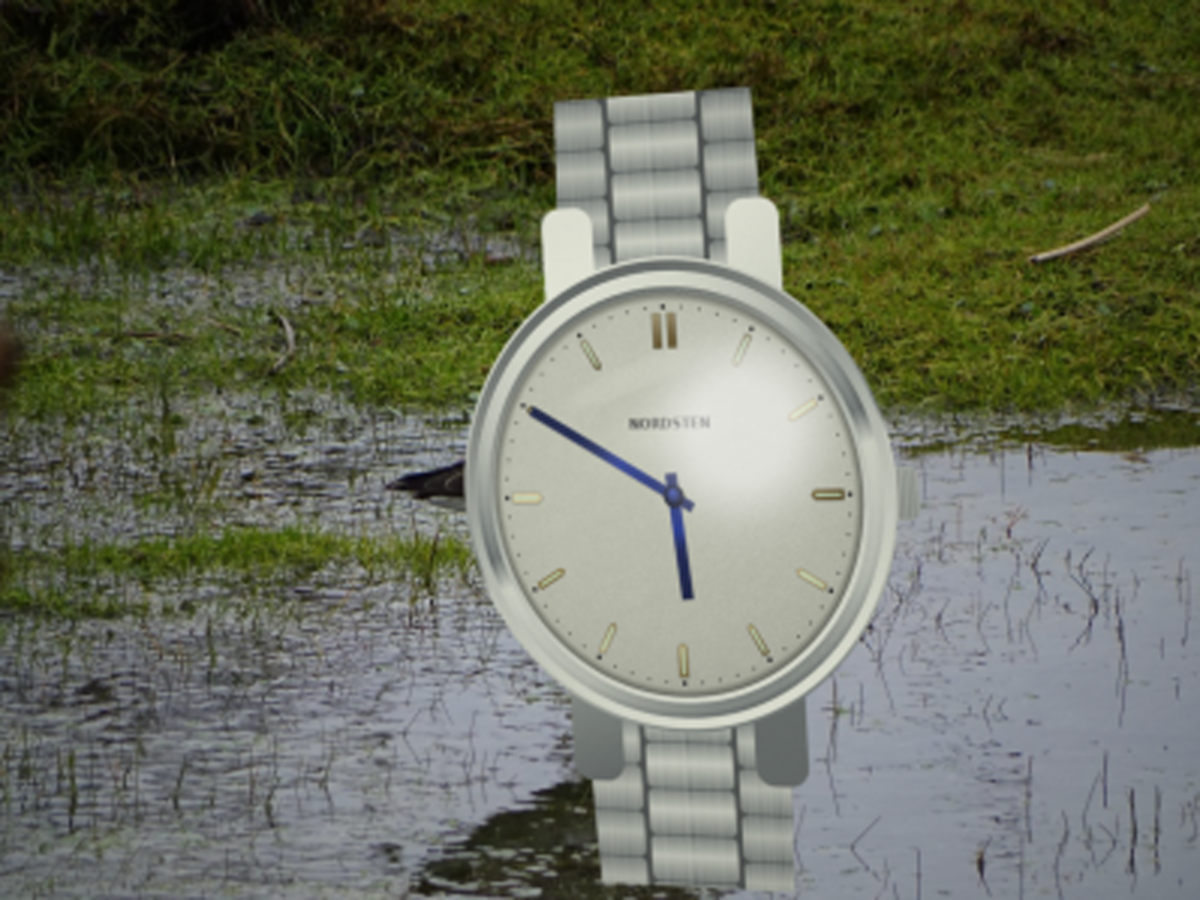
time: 5:50
